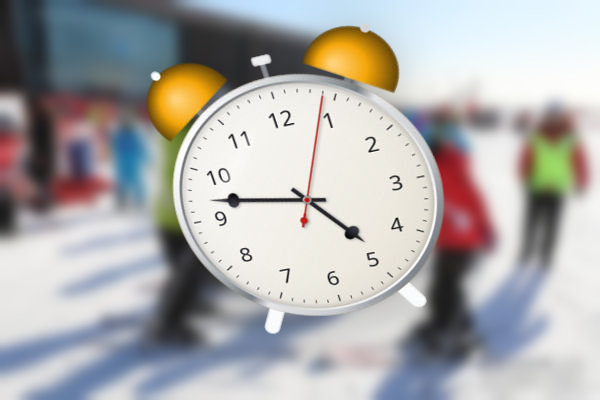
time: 4:47:04
